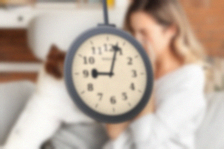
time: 9:03
